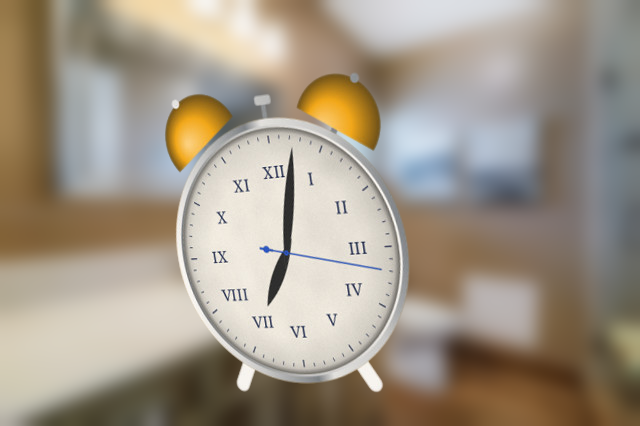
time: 7:02:17
